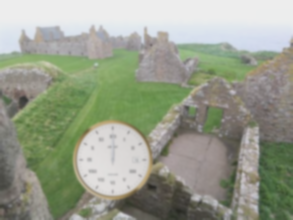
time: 12:00
